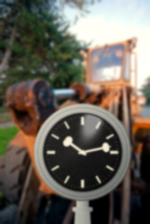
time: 10:13
